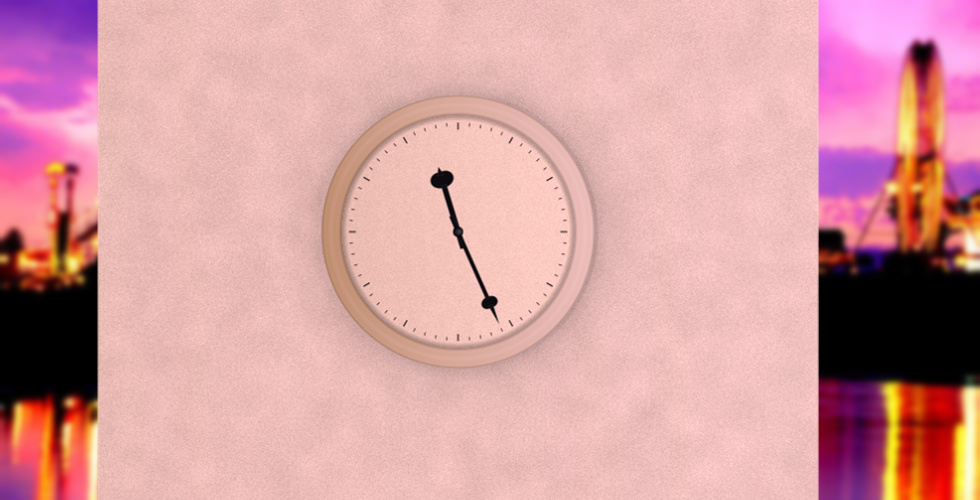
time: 11:26
